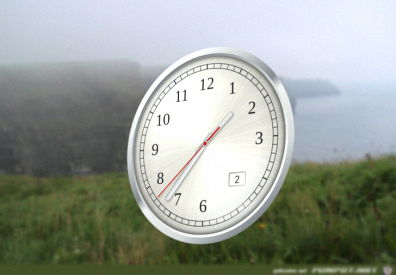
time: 1:36:38
